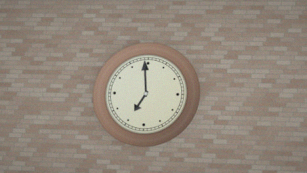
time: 6:59
